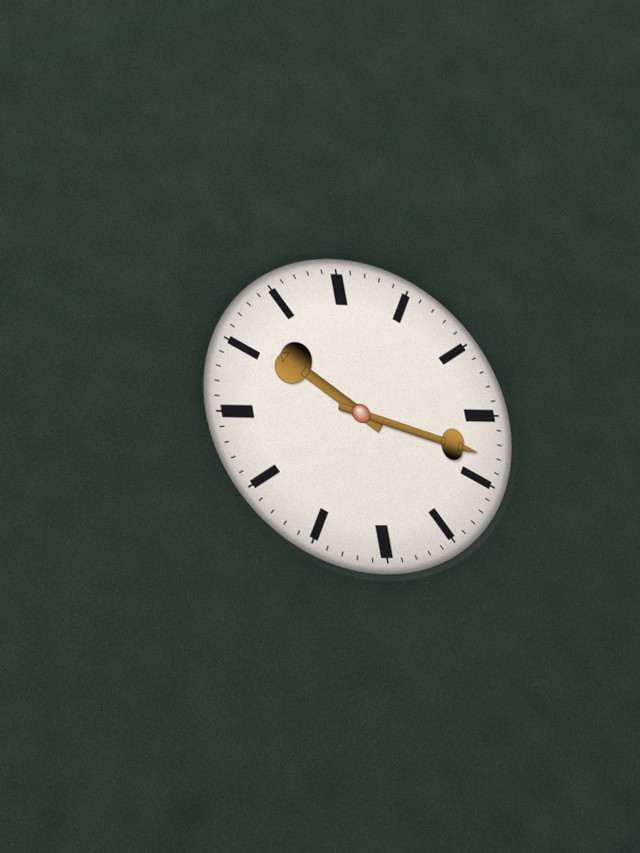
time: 10:18
